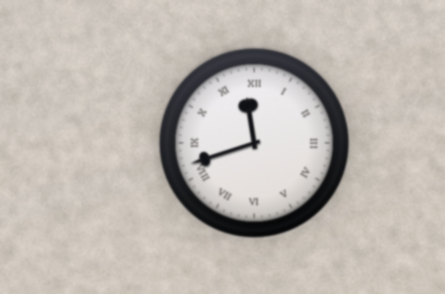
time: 11:42
